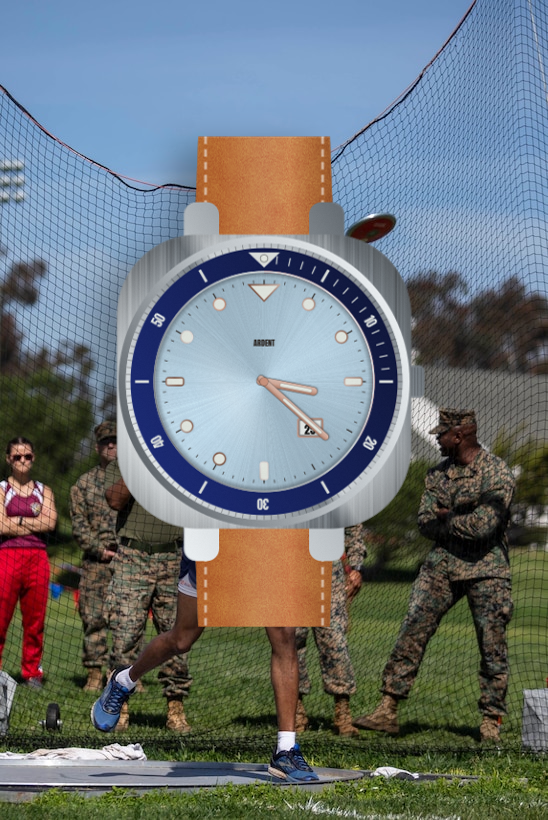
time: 3:22
